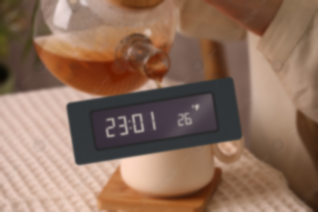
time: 23:01
